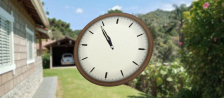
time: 10:54
